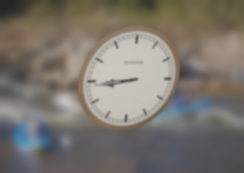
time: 8:44
